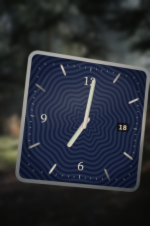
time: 7:01
